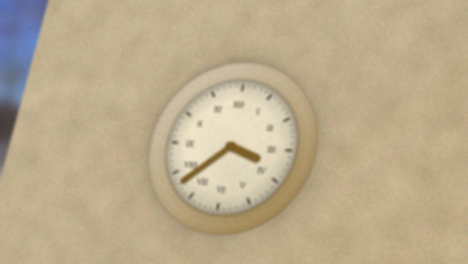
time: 3:38
